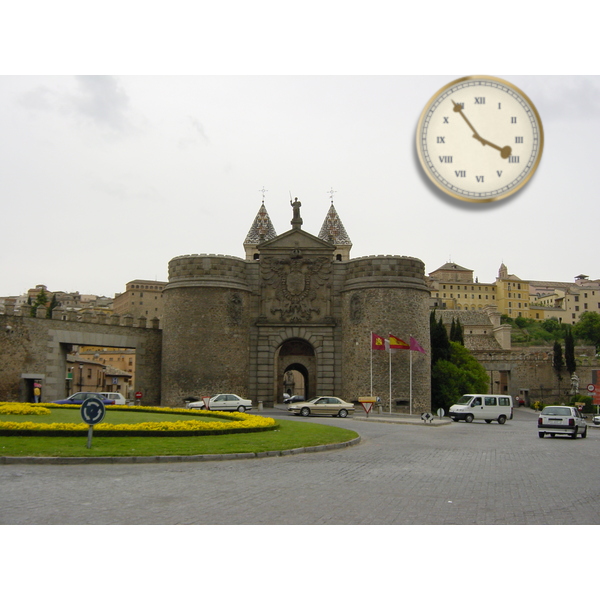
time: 3:54
